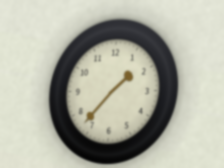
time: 1:37
